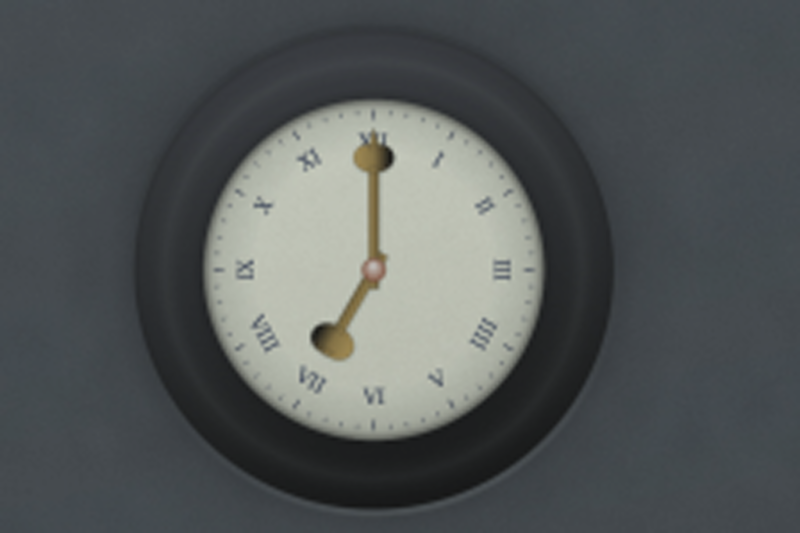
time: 7:00
